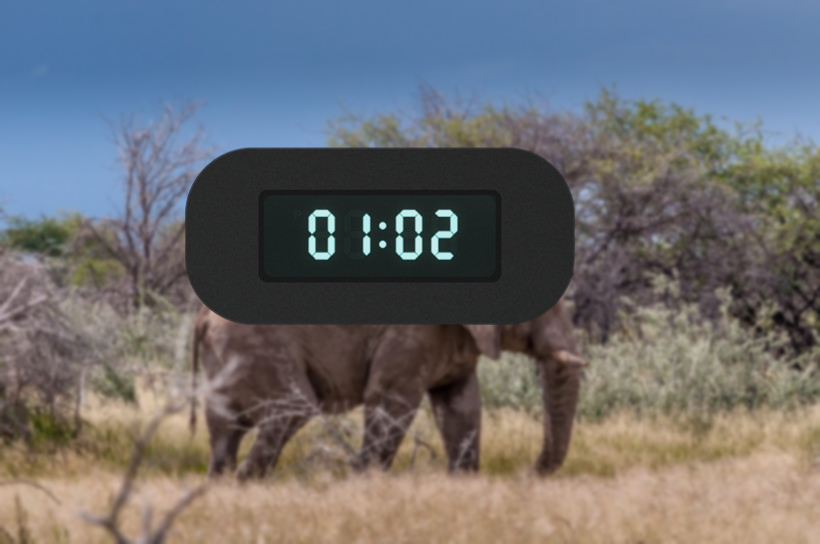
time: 1:02
